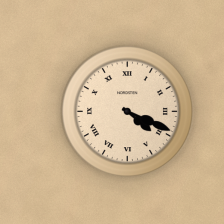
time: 4:19
